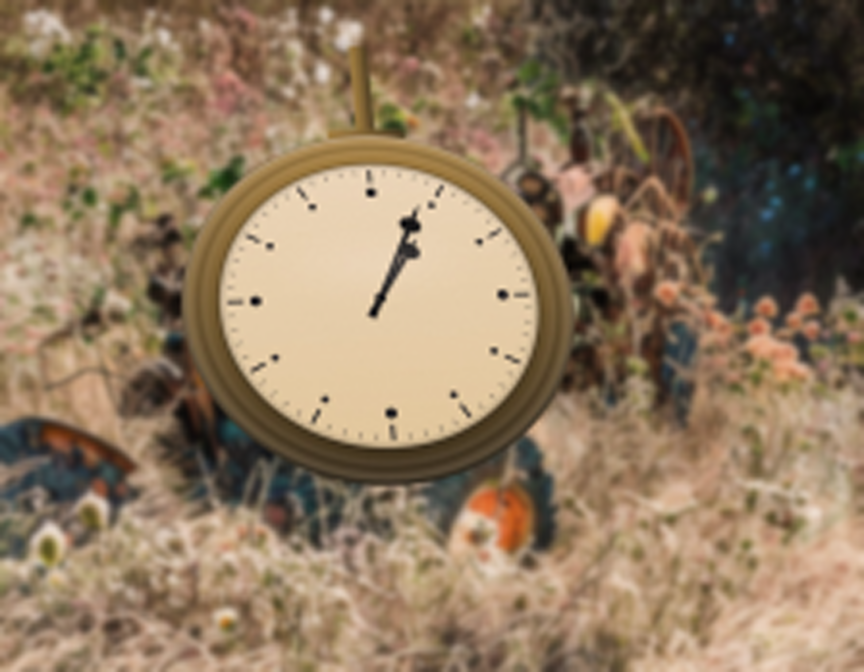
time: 1:04
